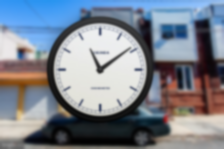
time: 11:09
